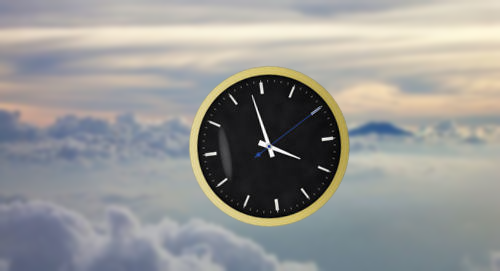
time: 3:58:10
